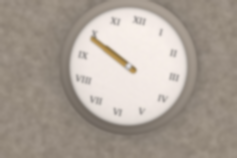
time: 9:49
